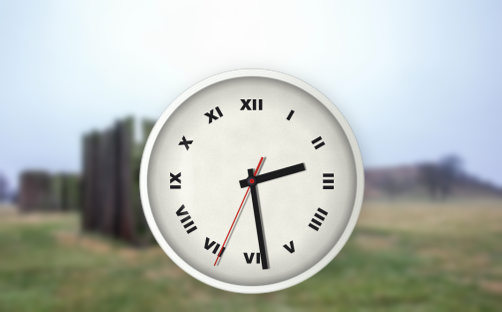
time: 2:28:34
